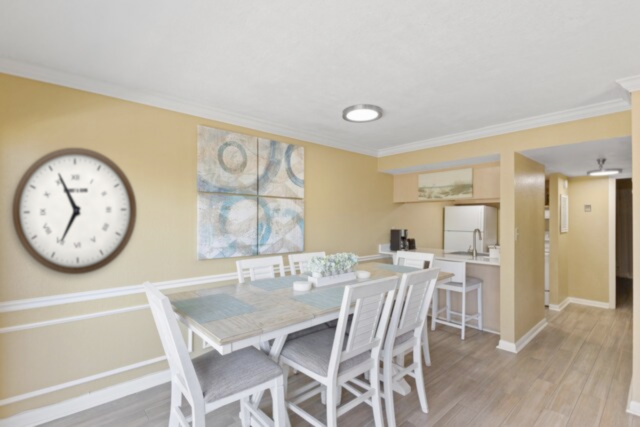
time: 6:56
